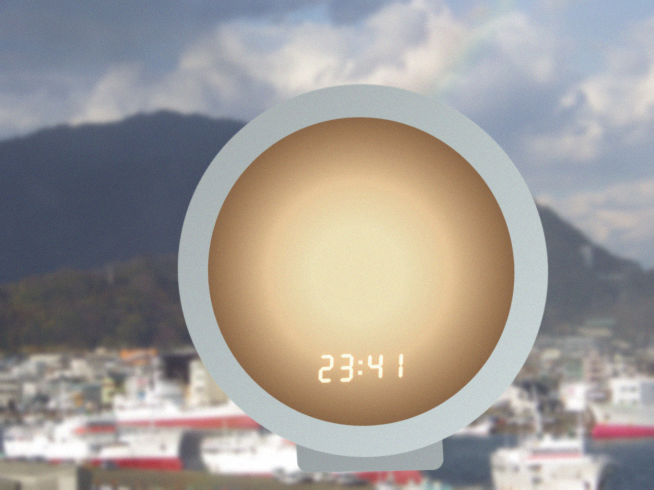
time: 23:41
